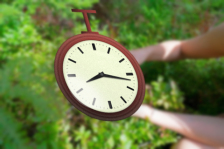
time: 8:17
